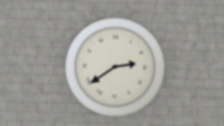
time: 2:39
